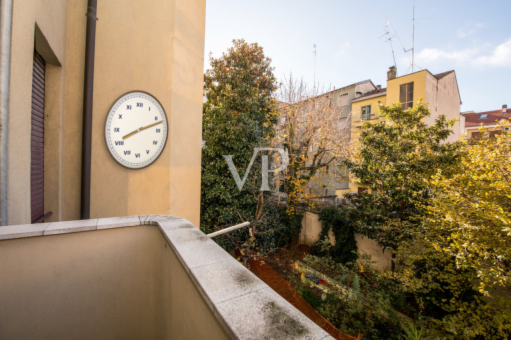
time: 8:12
